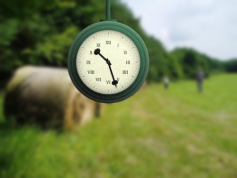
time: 10:27
